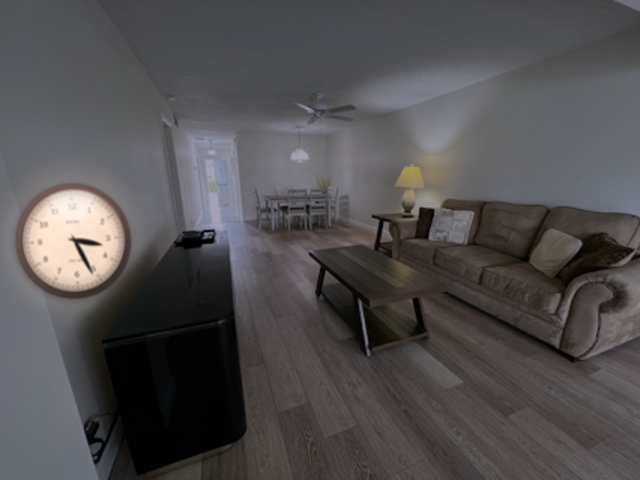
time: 3:26
